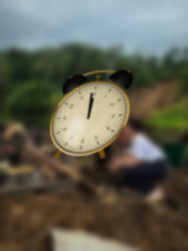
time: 11:59
